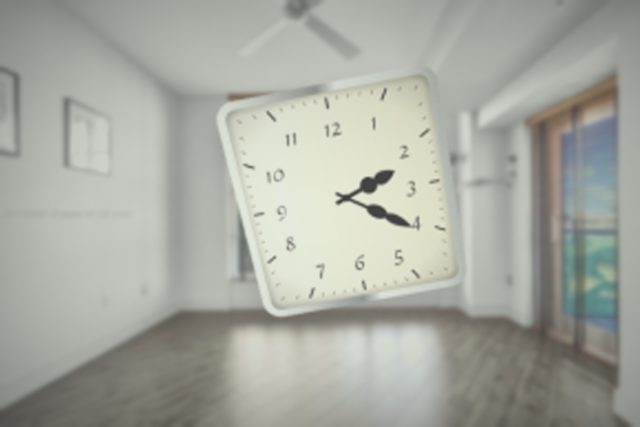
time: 2:21
